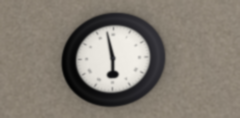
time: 5:58
